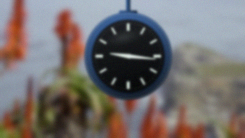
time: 9:16
